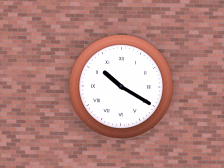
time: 10:20
